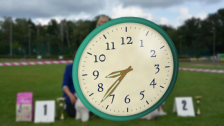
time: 8:37
